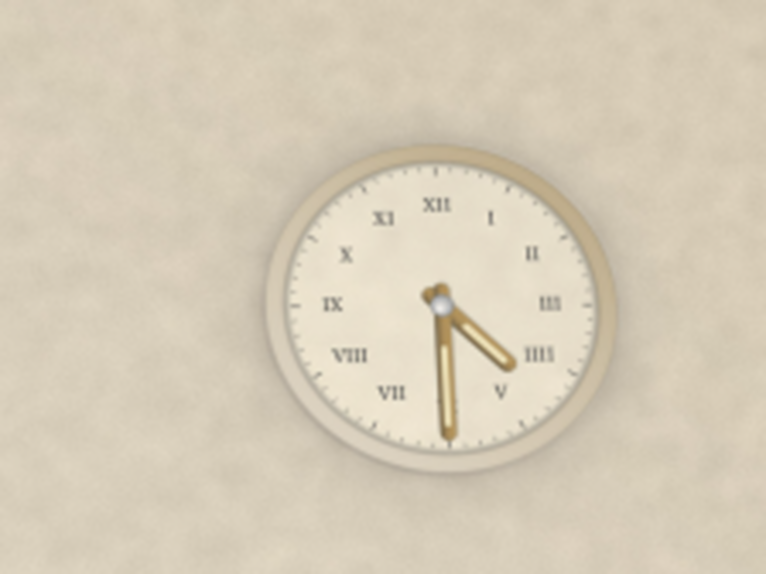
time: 4:30
